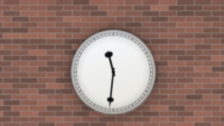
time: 11:31
